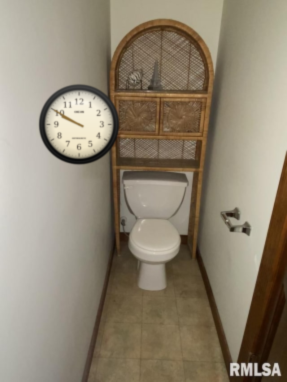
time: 9:50
